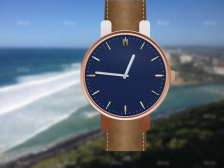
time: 12:46
